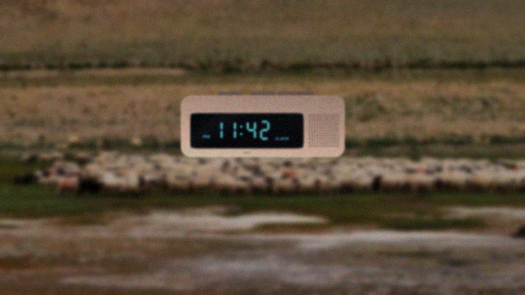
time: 11:42
